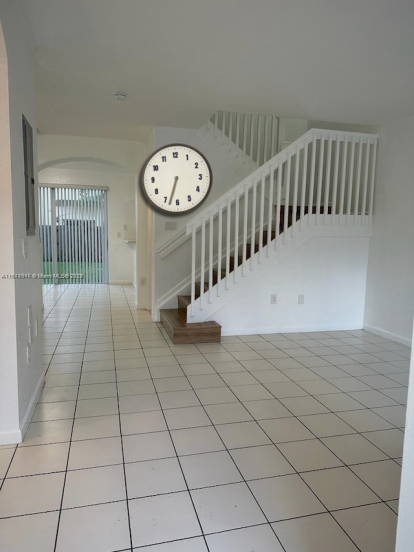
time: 6:33
